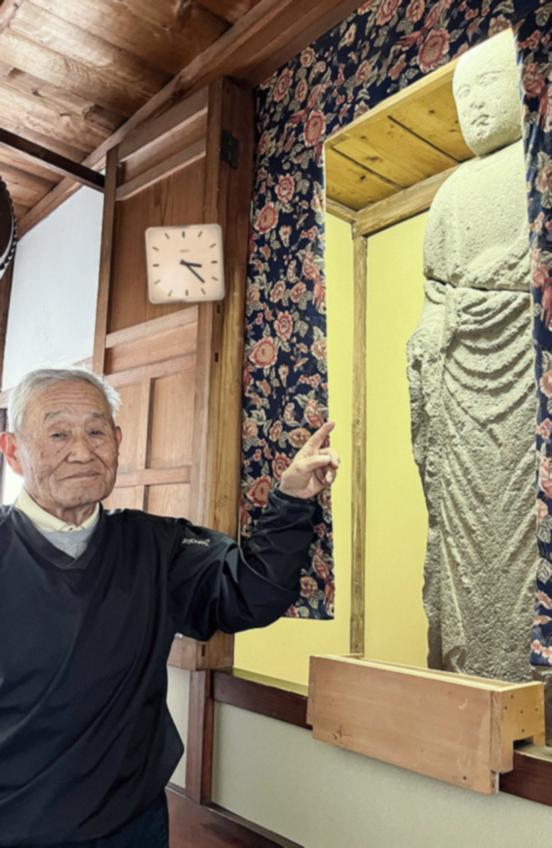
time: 3:23
